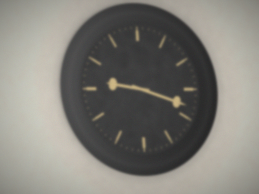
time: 9:18
